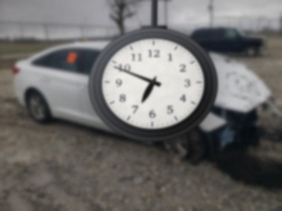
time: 6:49
